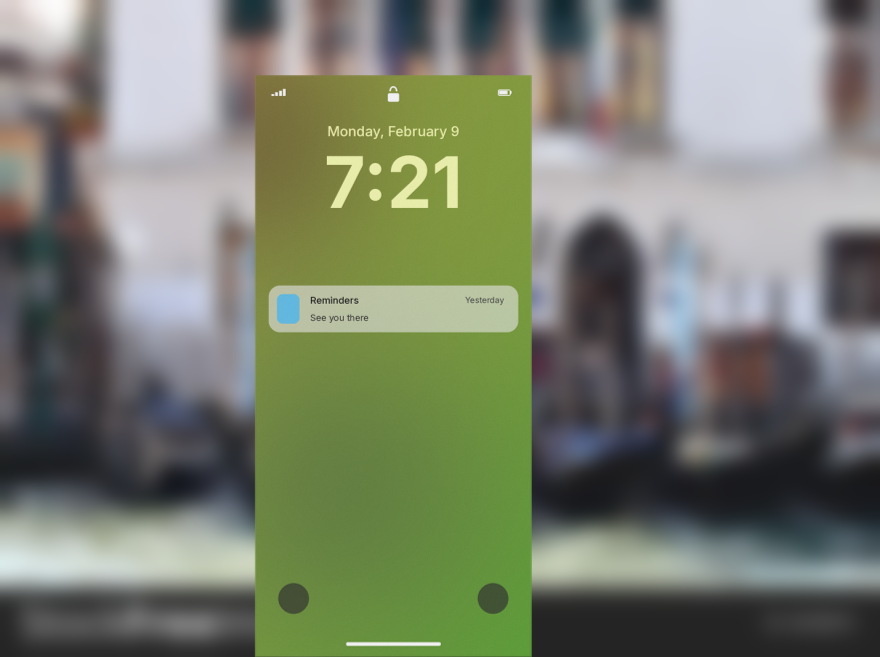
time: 7:21
